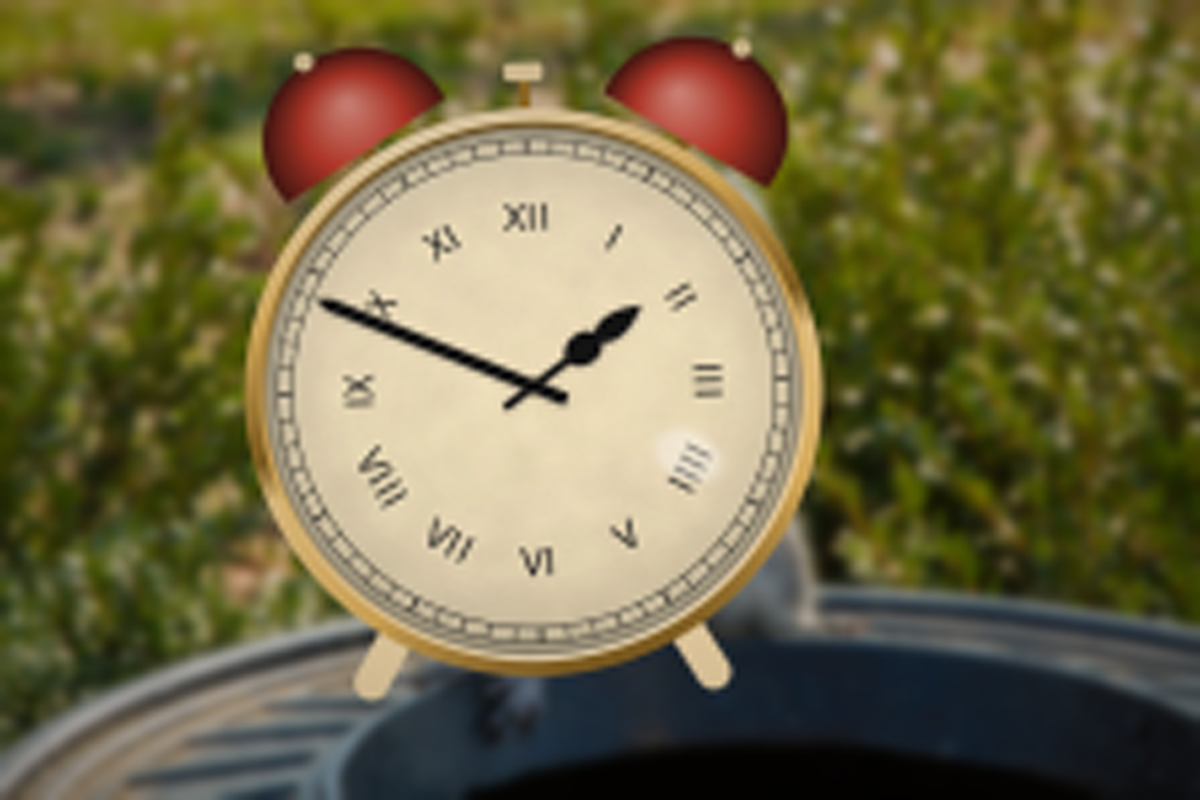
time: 1:49
